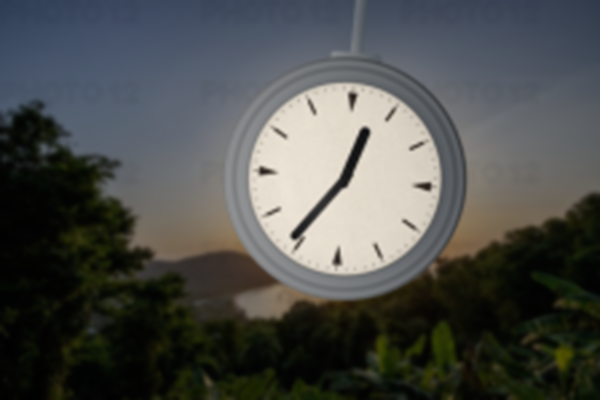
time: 12:36
